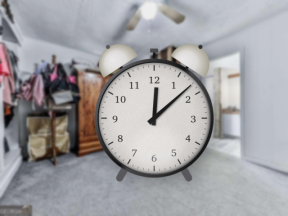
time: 12:08
